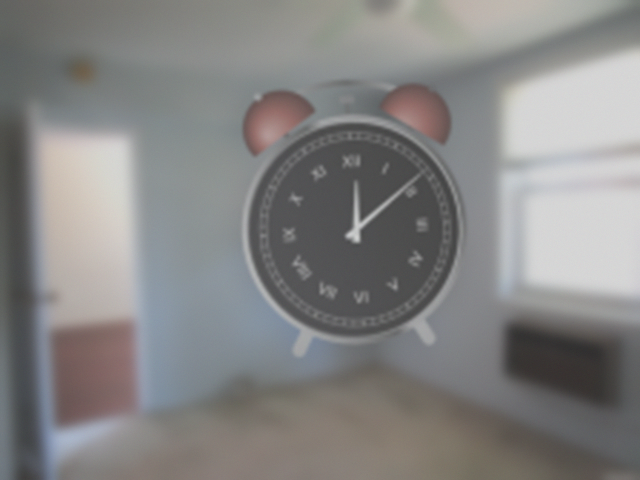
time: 12:09
